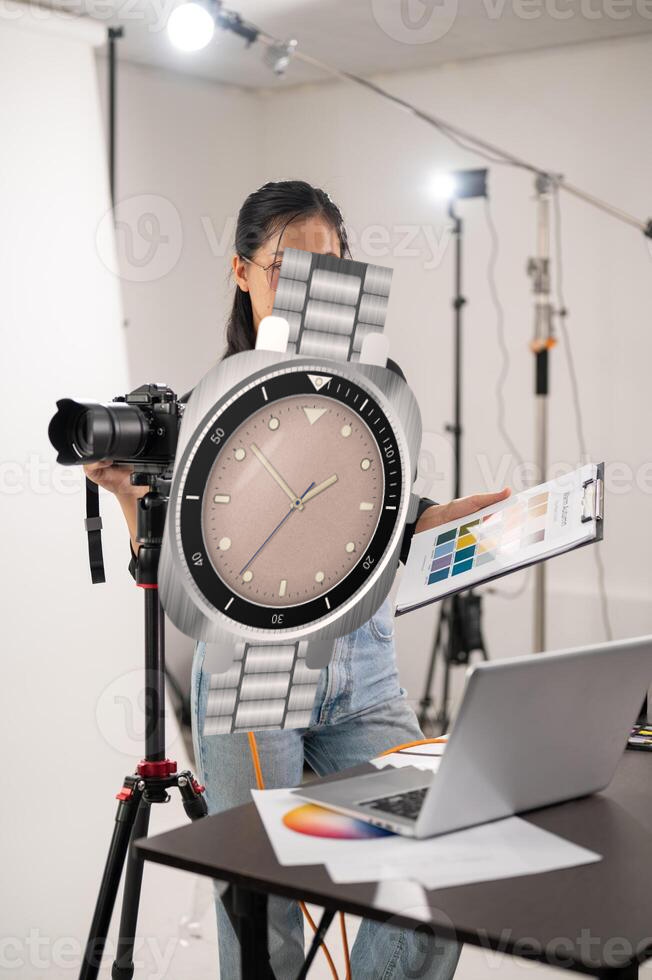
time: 1:51:36
